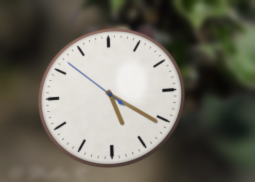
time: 5:20:52
